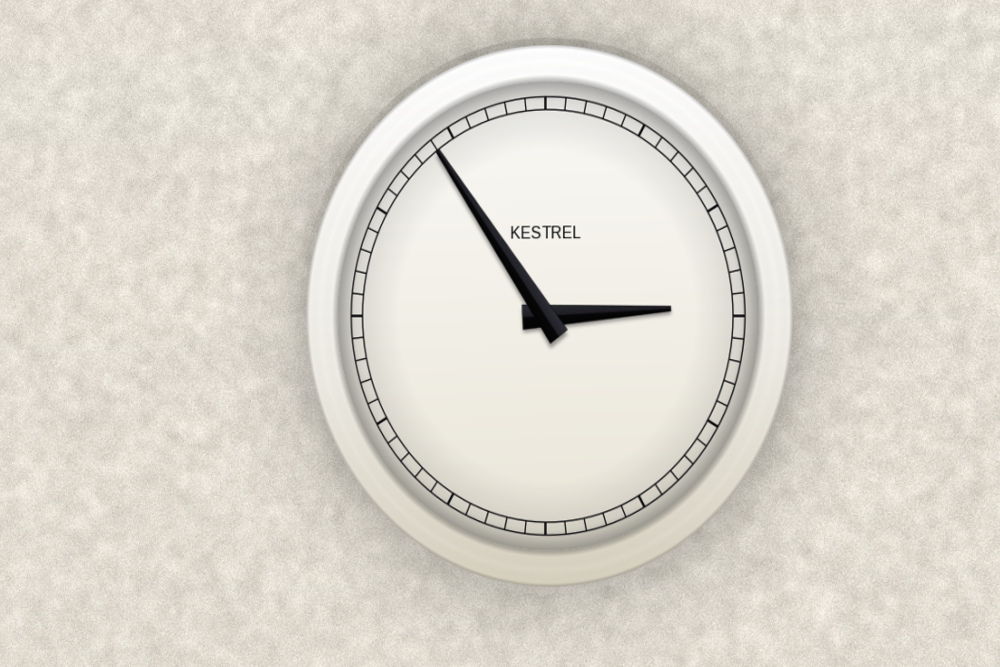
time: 2:54
